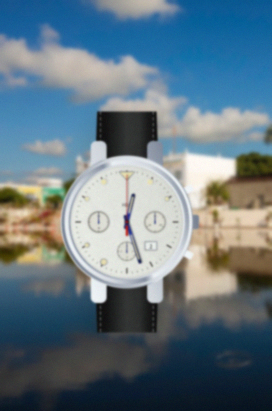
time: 12:27
